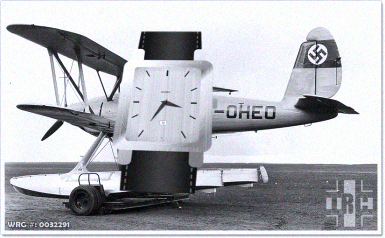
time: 3:35
